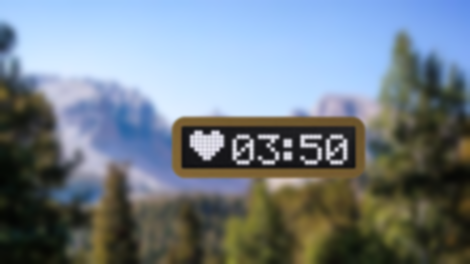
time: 3:50
